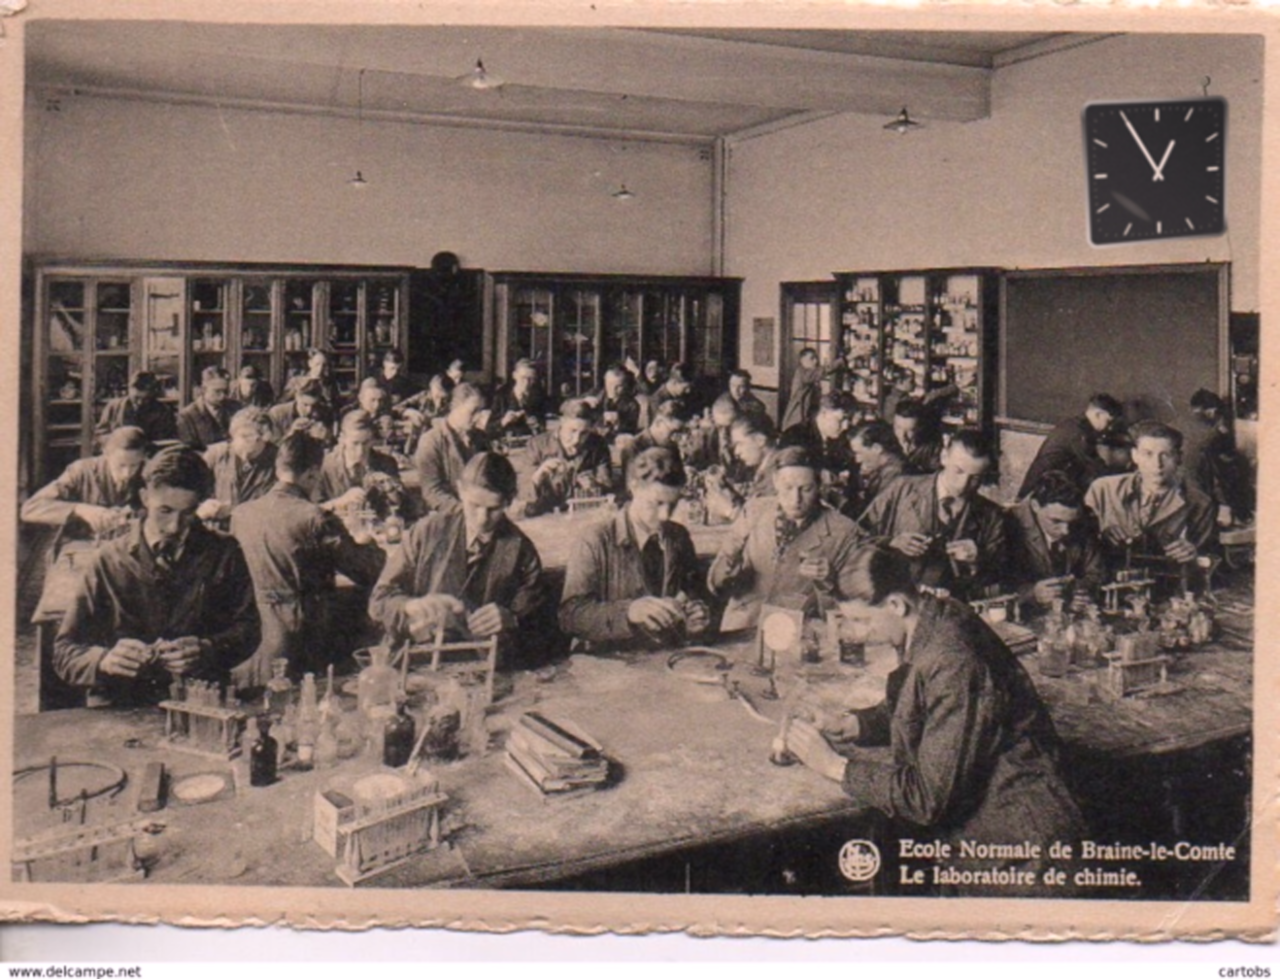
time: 12:55
